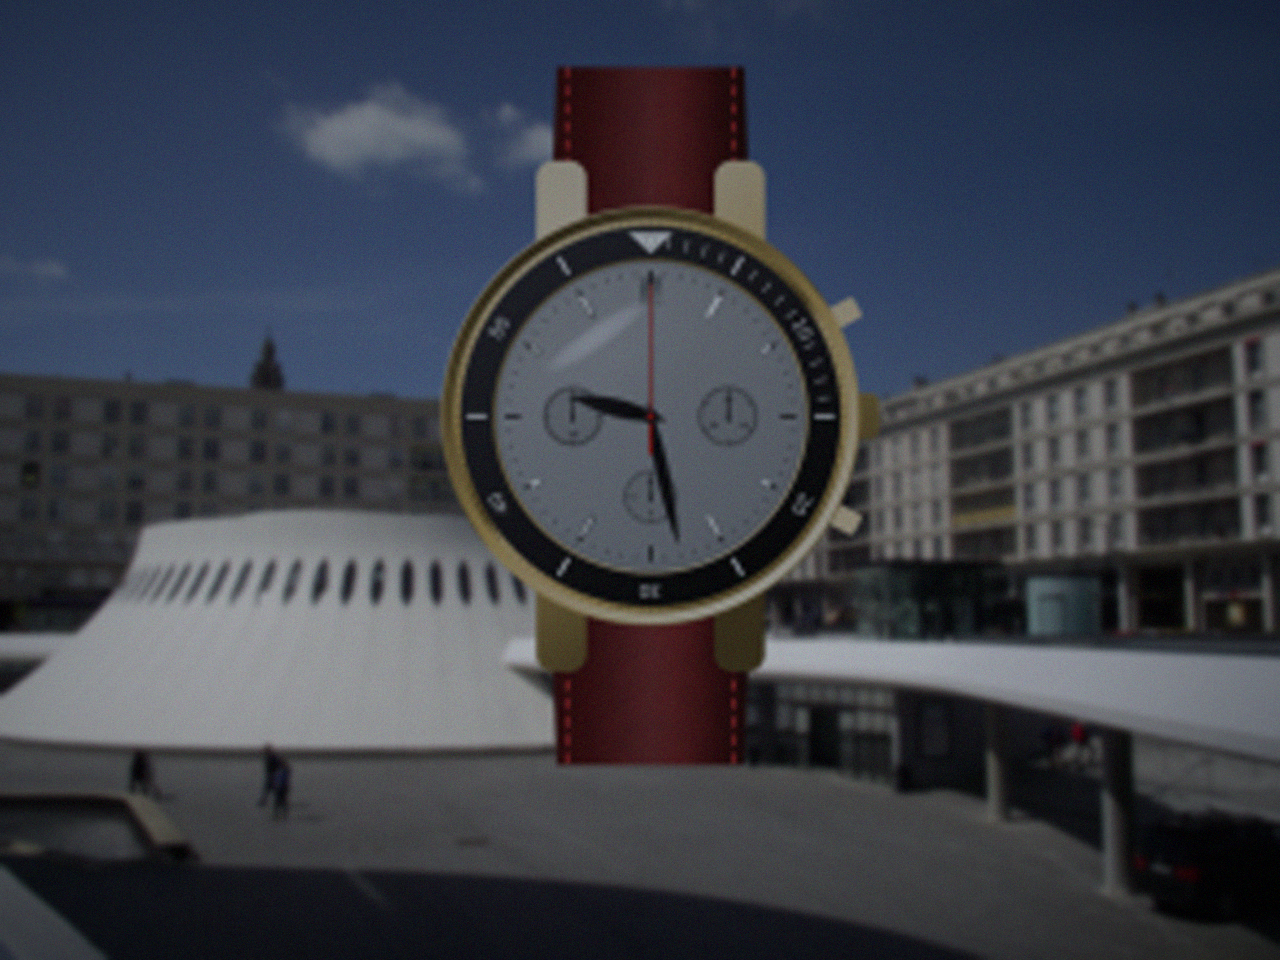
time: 9:28
